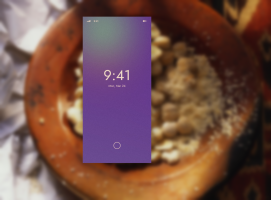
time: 9:41
